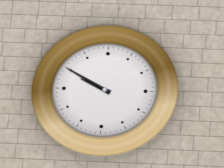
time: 9:50
